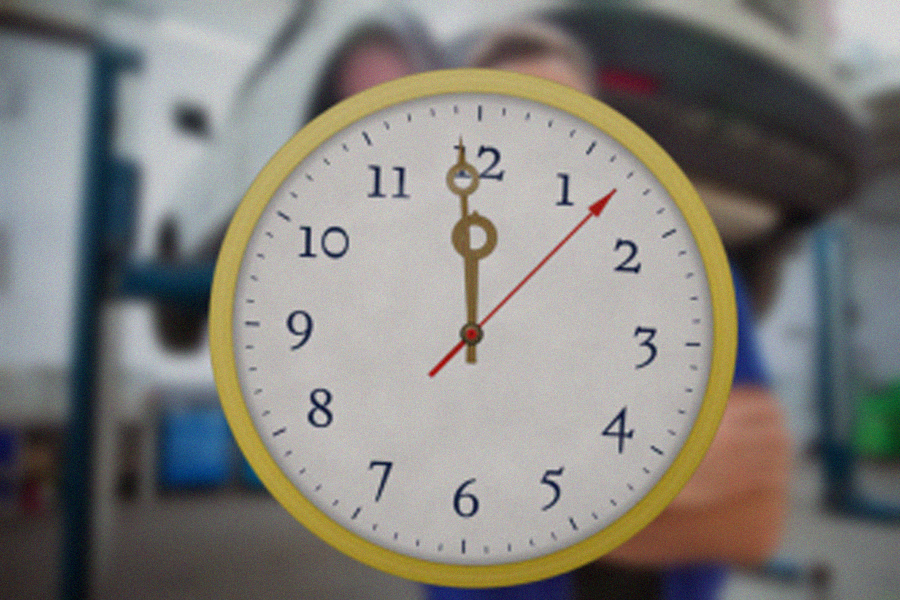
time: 11:59:07
